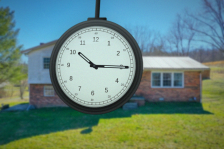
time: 10:15
